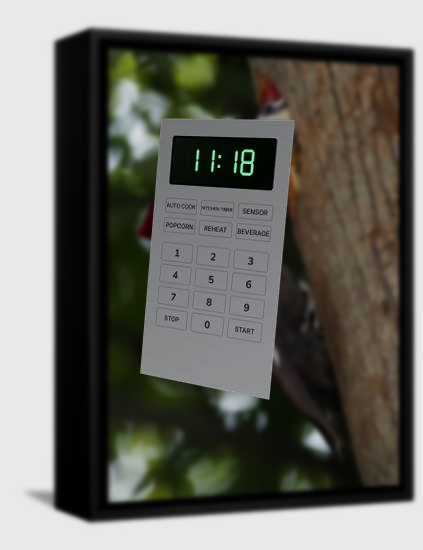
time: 11:18
